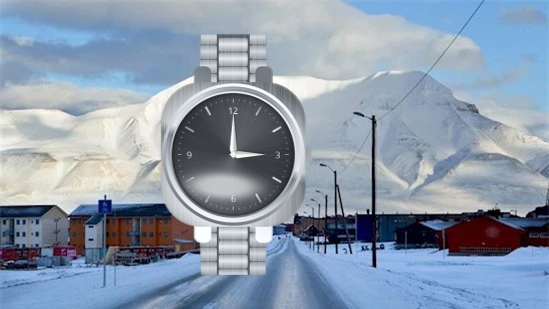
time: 3:00
